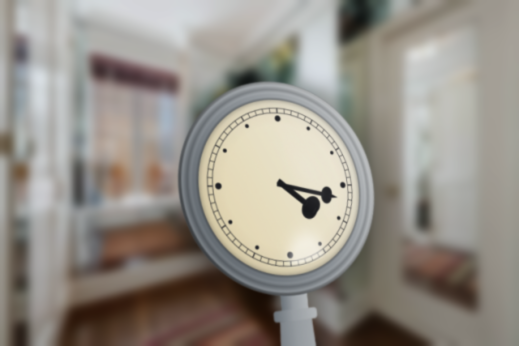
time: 4:17
